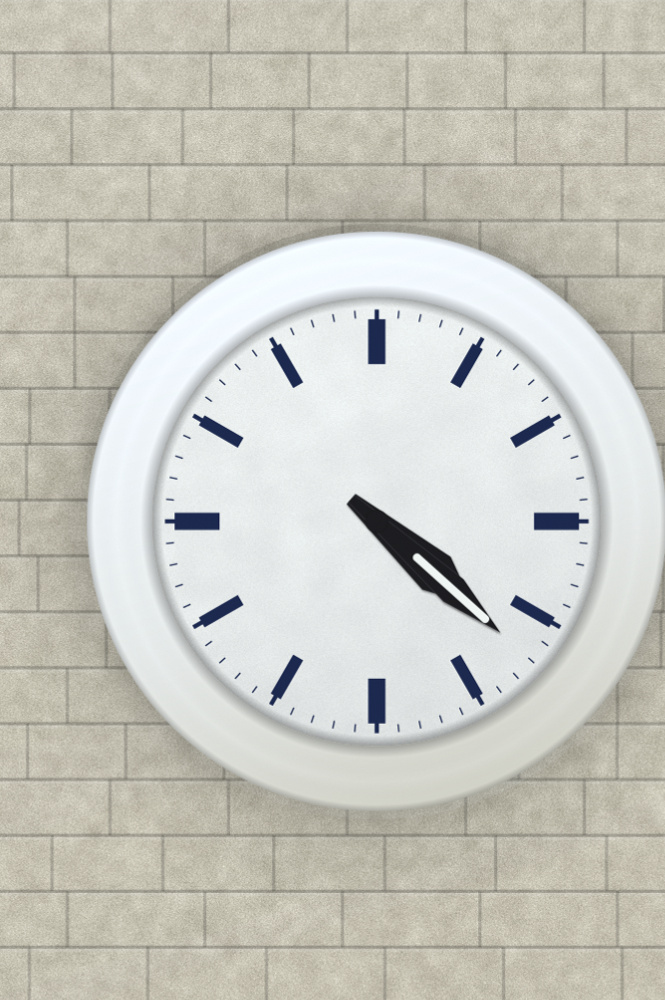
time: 4:22
